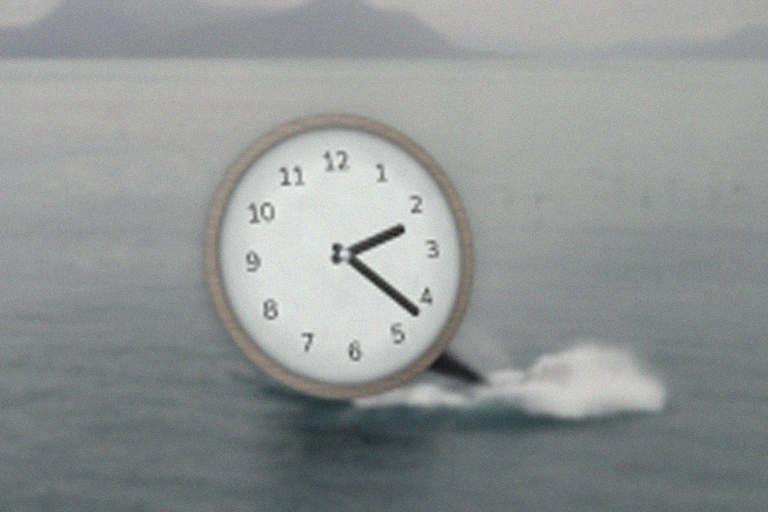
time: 2:22
